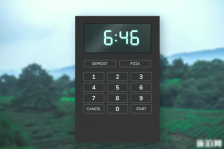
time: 6:46
